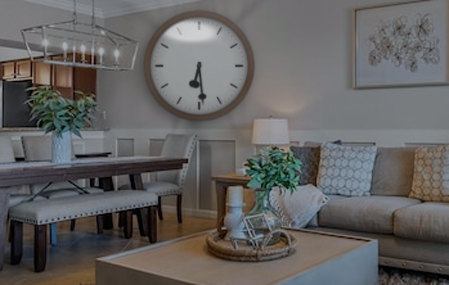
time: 6:29
